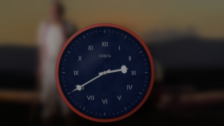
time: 2:40
